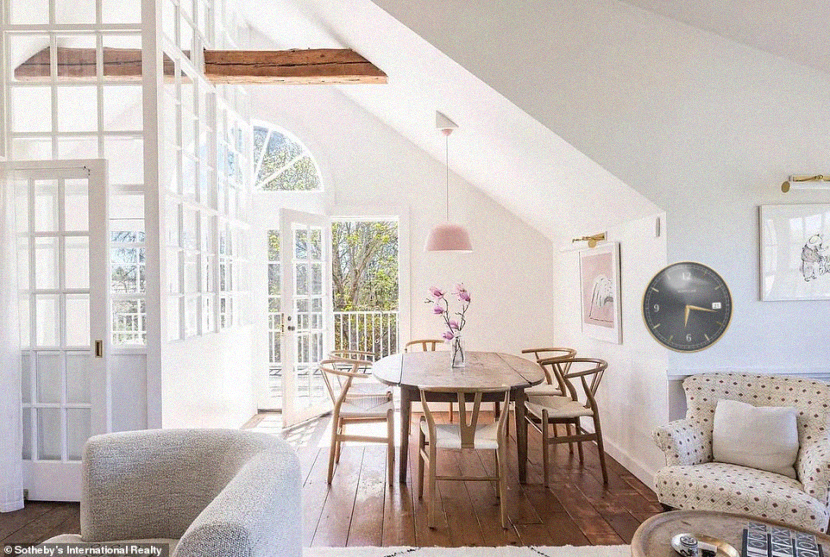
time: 6:17
